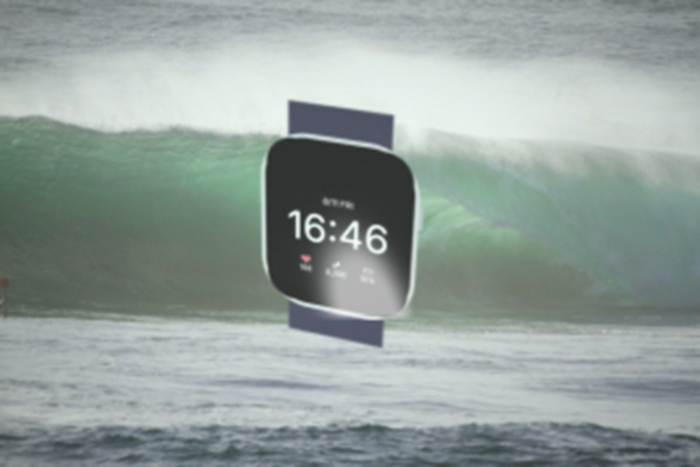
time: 16:46
